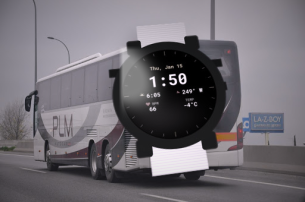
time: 1:50
